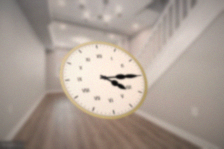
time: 4:15
